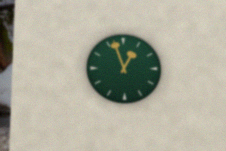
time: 12:57
